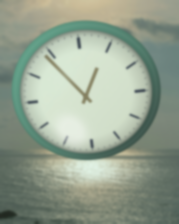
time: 12:54
